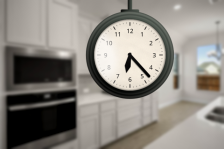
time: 6:23
